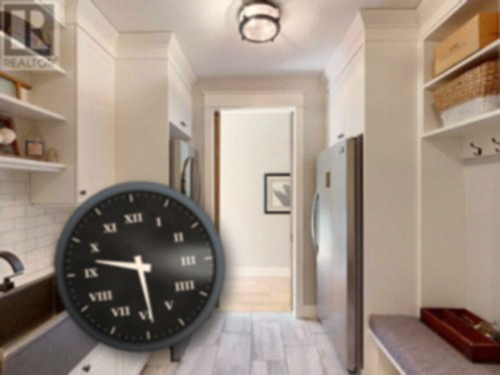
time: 9:29
